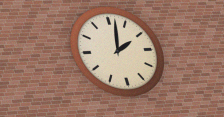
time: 2:02
